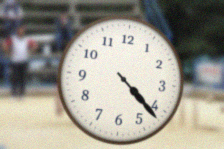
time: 4:22
